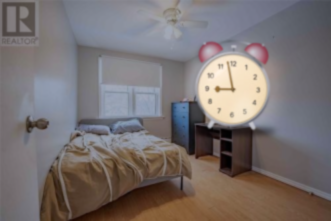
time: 8:58
